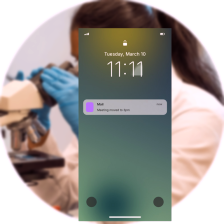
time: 11:11
